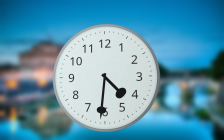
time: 4:31
